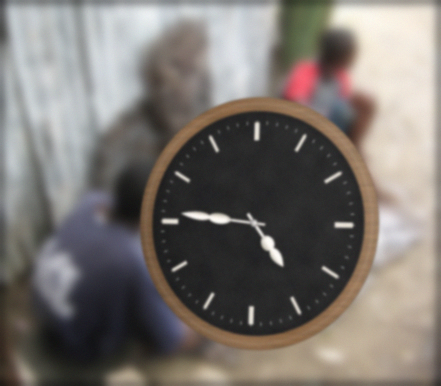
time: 4:46
